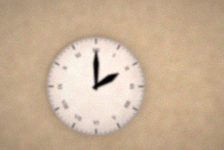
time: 2:00
